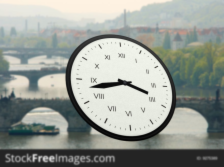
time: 3:43
